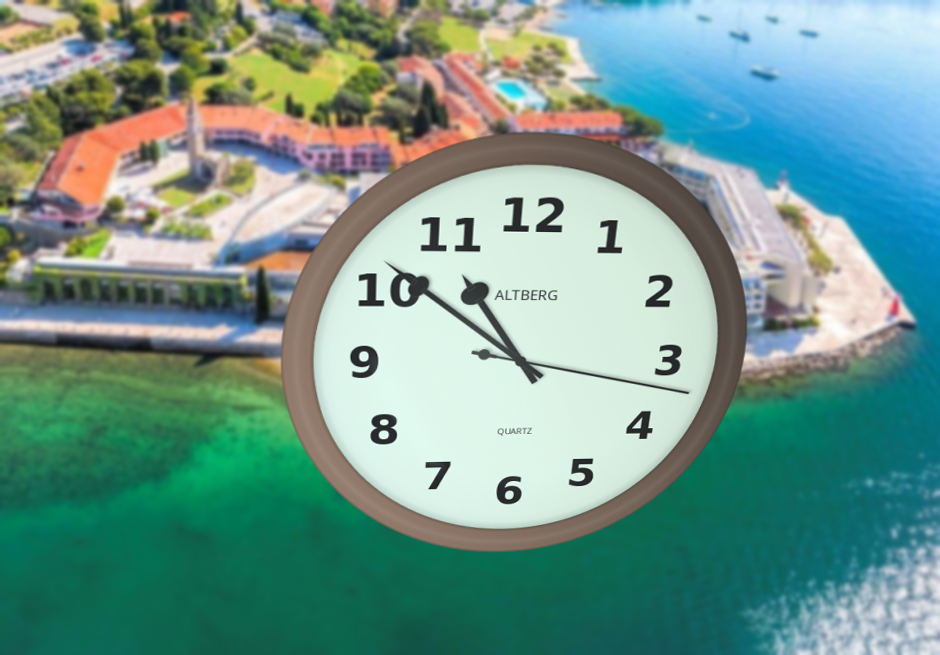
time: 10:51:17
